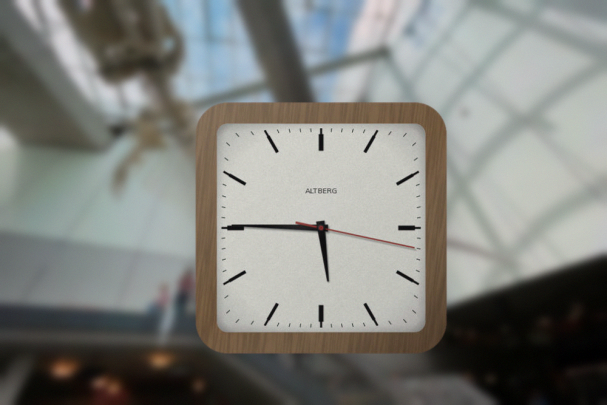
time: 5:45:17
